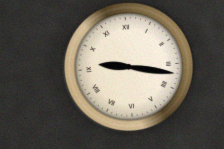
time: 9:17
